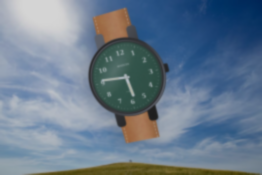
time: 5:46
